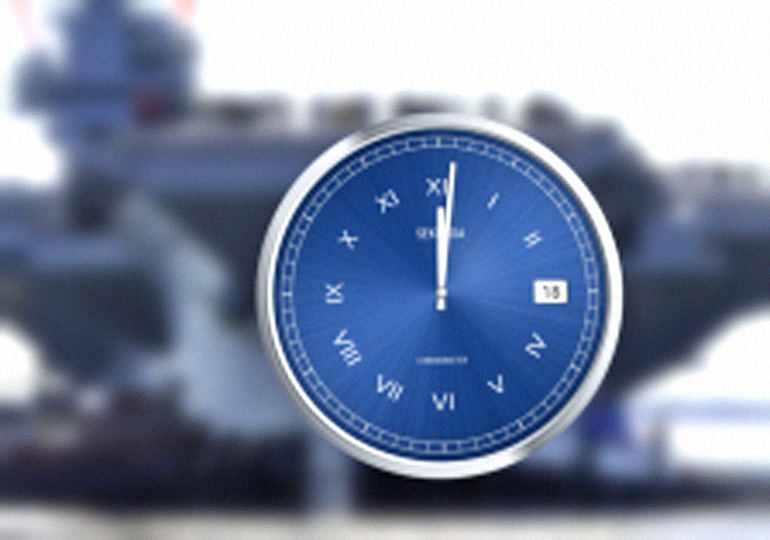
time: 12:01
